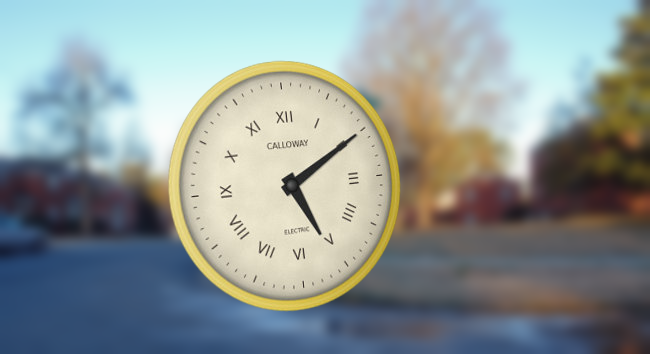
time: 5:10
